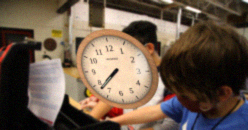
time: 7:38
